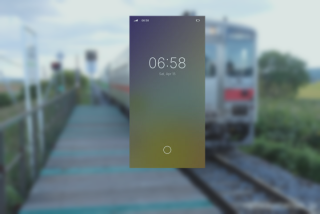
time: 6:58
